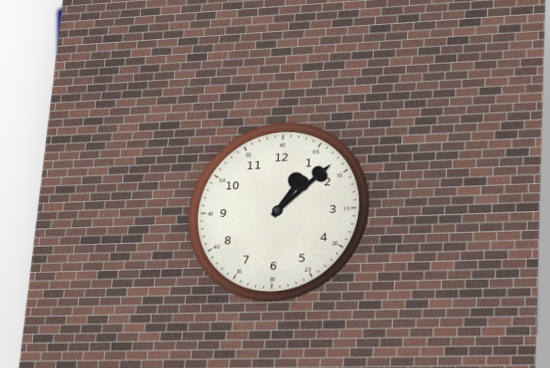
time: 1:08
